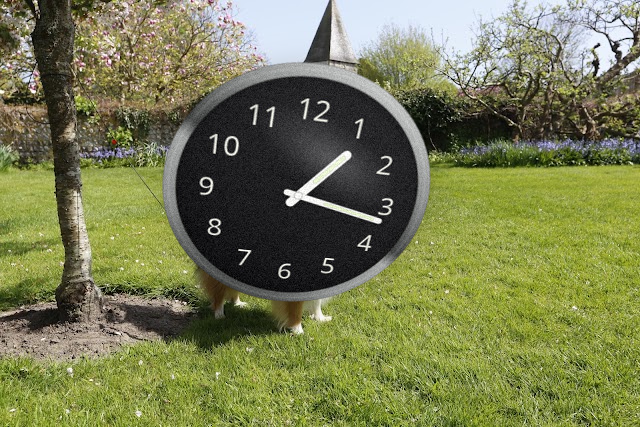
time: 1:17
